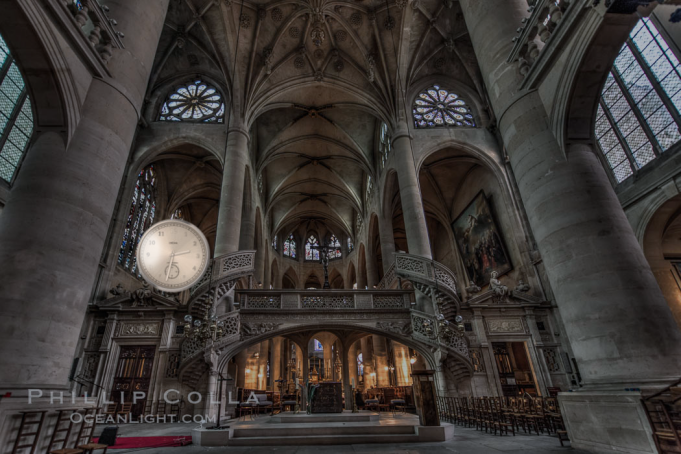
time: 2:32
